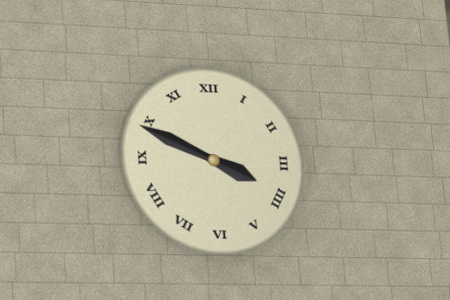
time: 3:49
